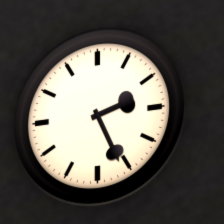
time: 2:26
